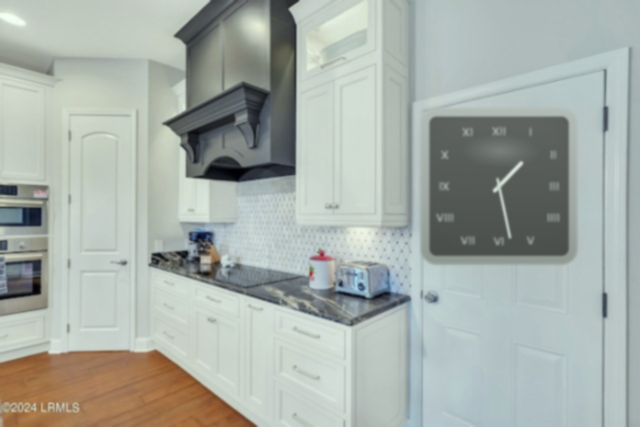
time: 1:28
